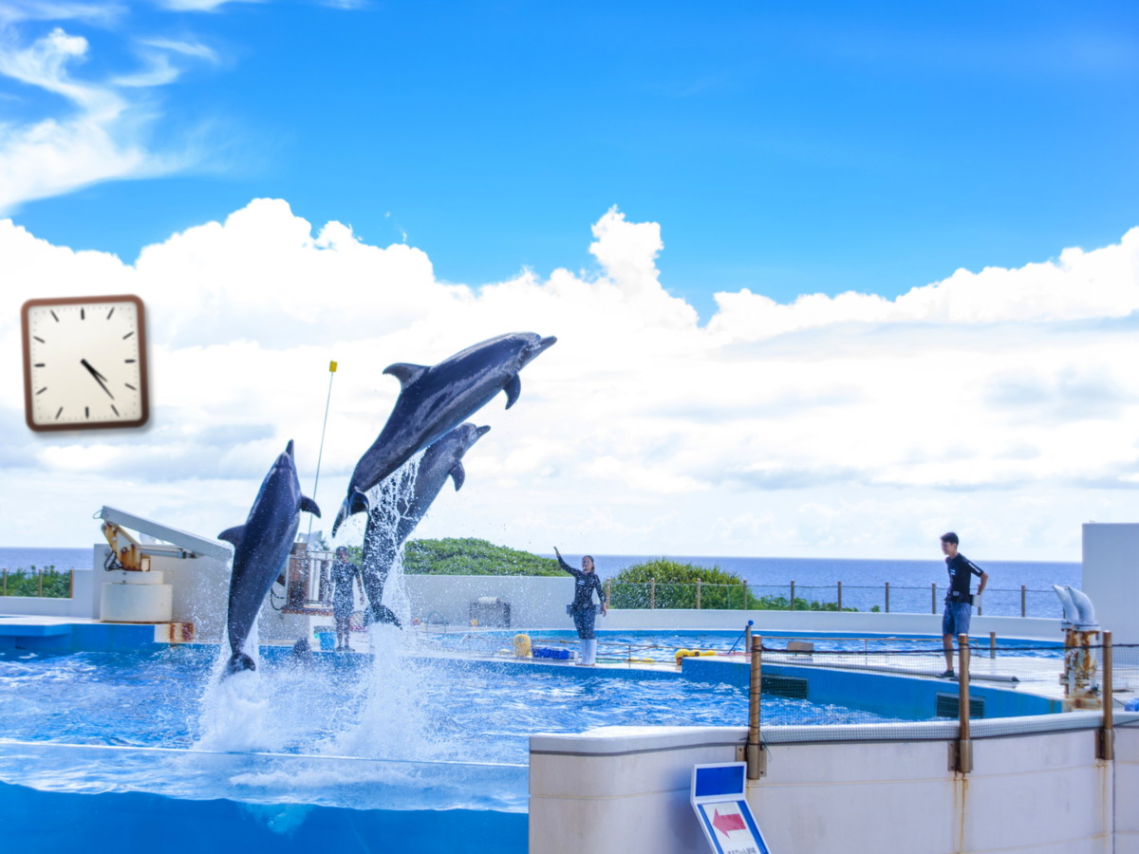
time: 4:24
